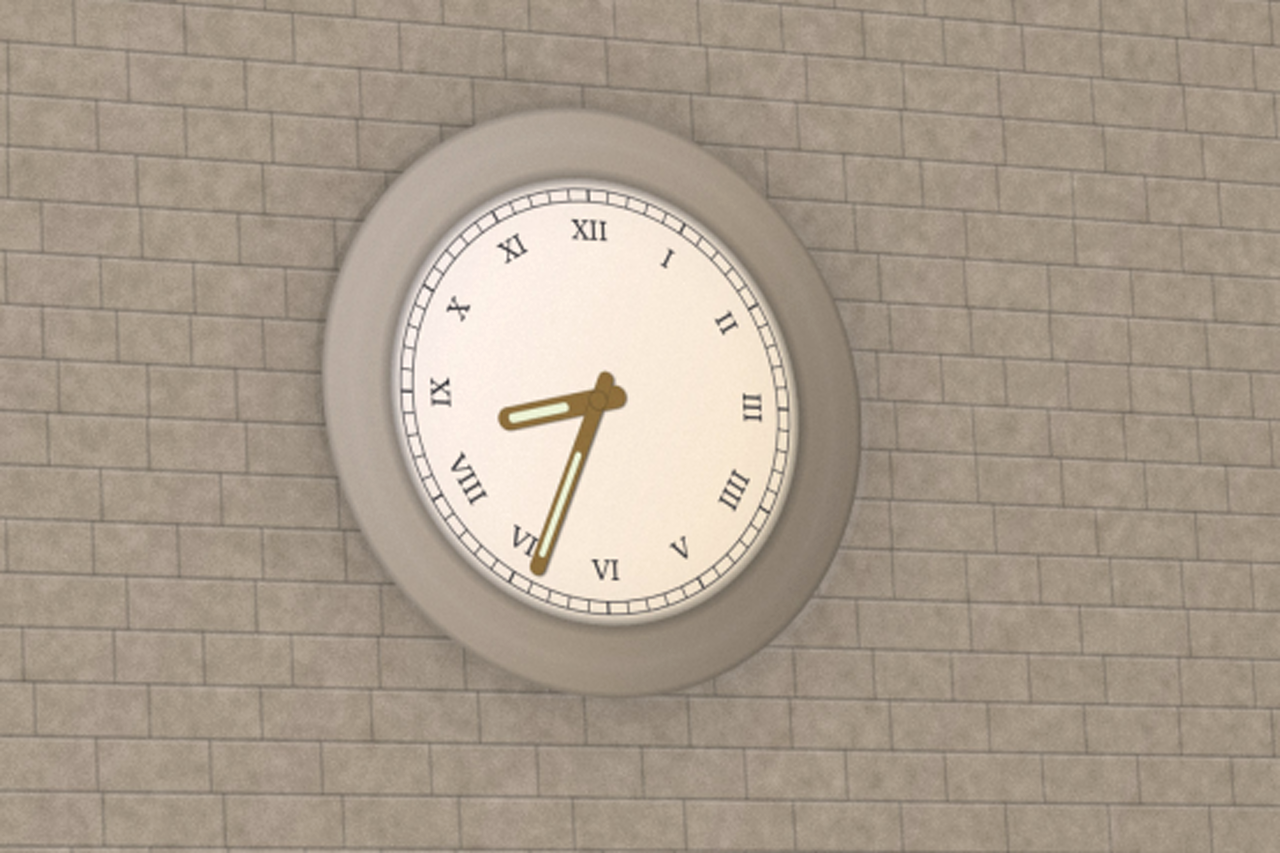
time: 8:34
